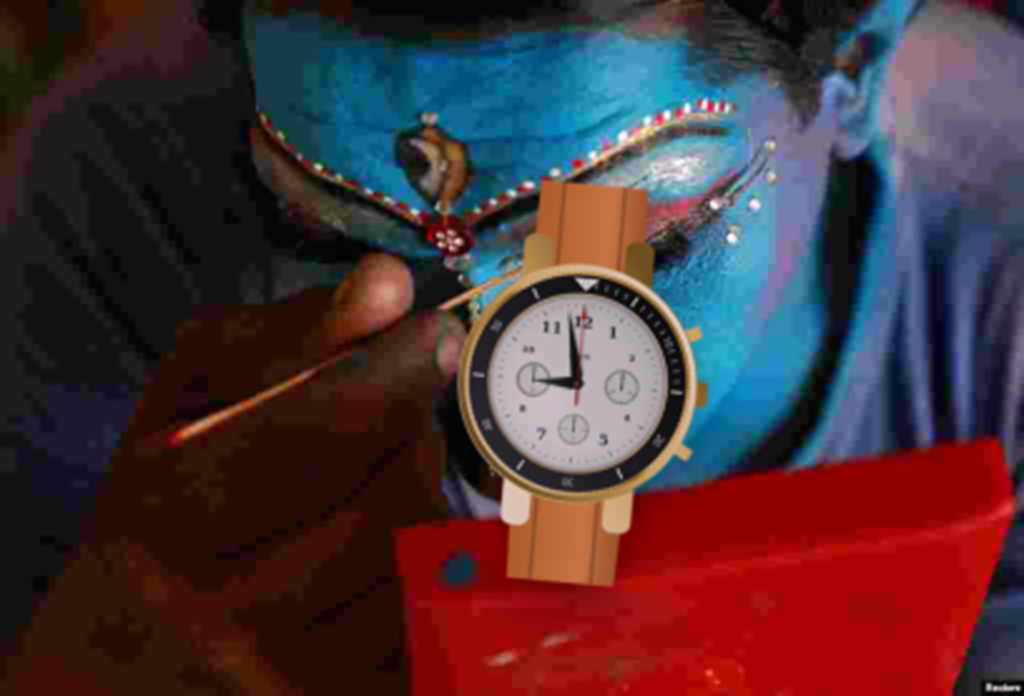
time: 8:58
